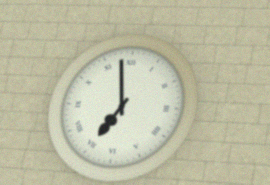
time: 6:58
